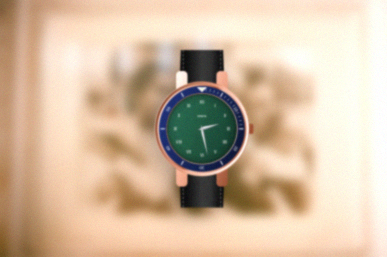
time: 2:28
